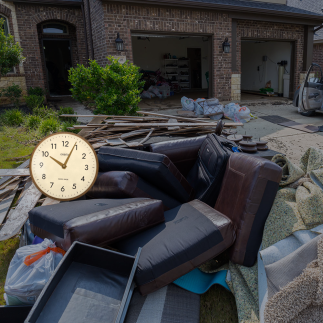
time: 10:04
